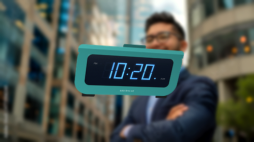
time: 10:20
